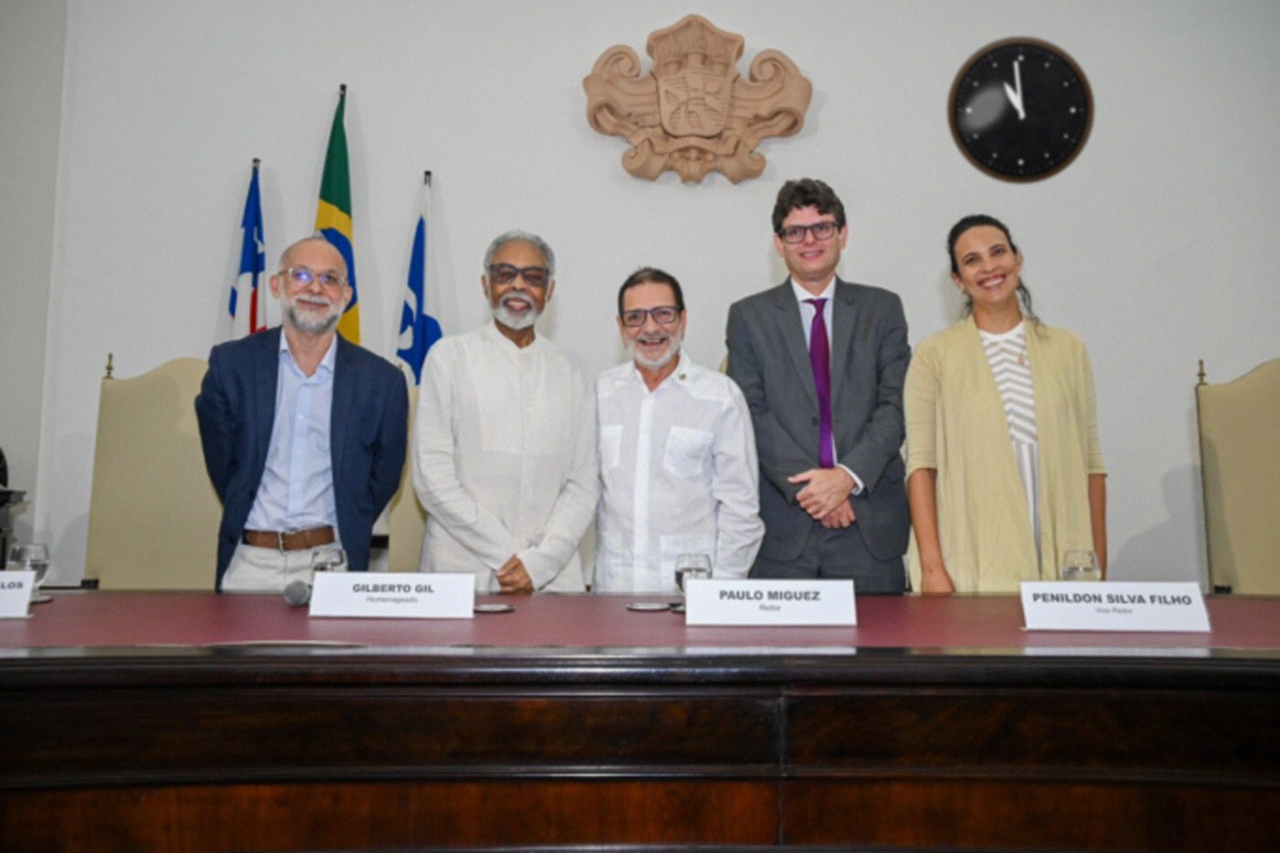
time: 10:59
